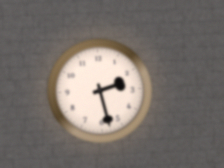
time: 2:28
